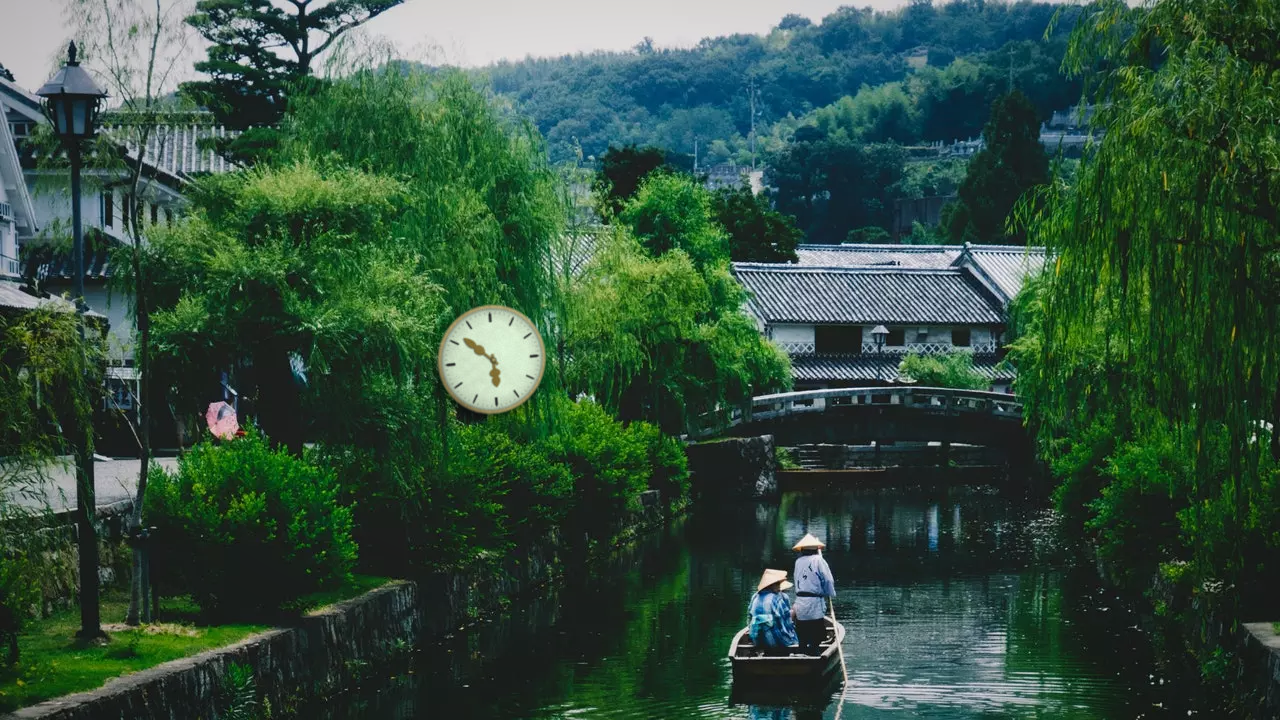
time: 5:52
